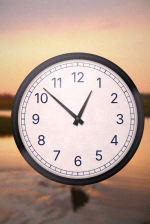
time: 12:52
